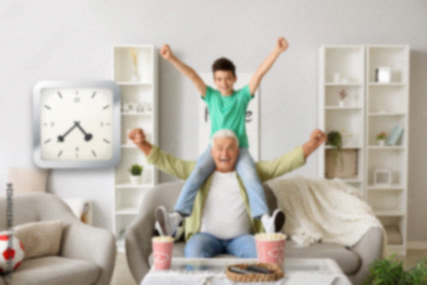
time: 4:38
